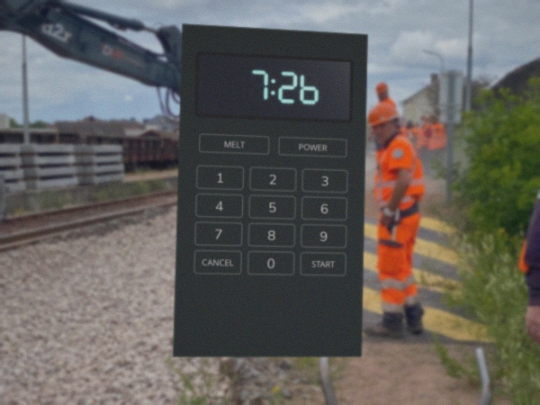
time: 7:26
